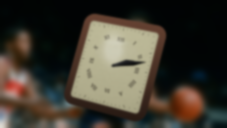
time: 2:12
